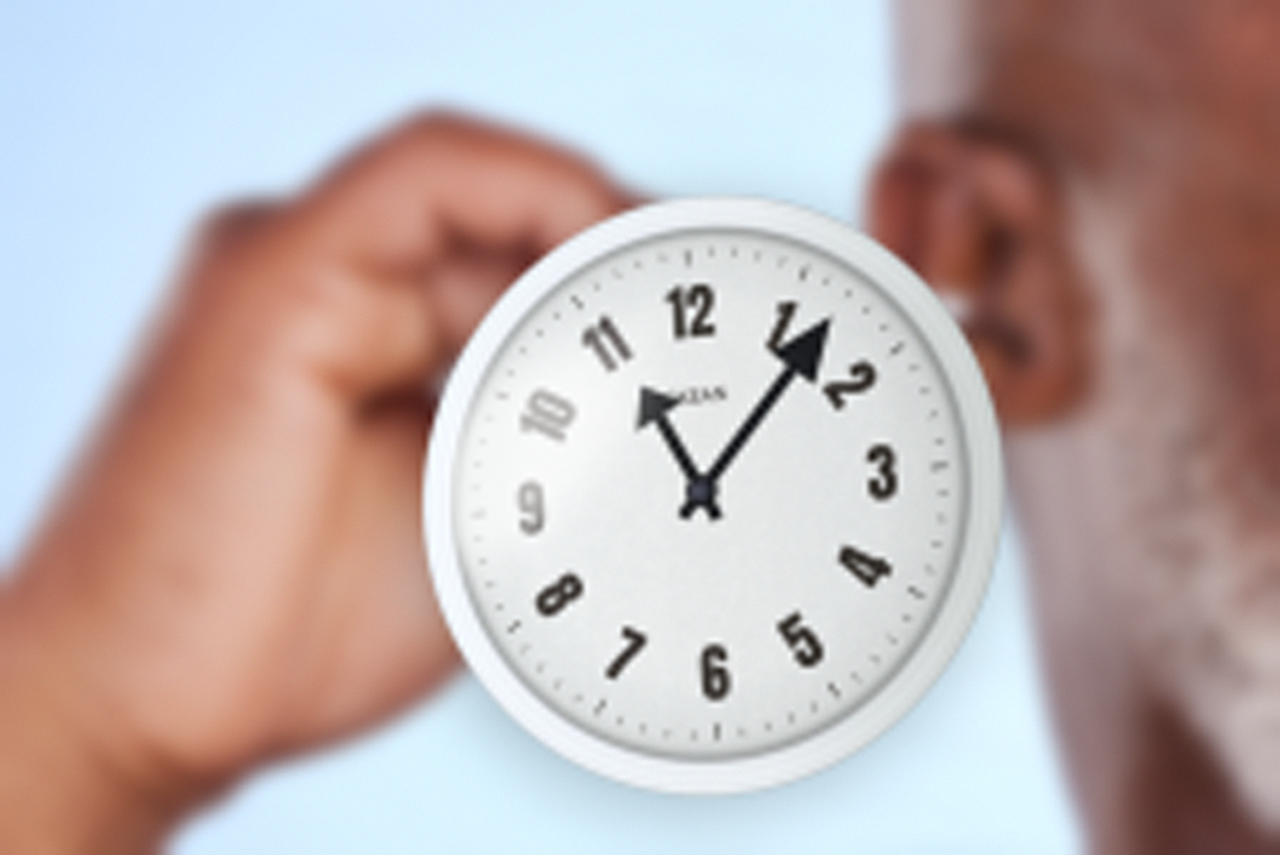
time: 11:07
